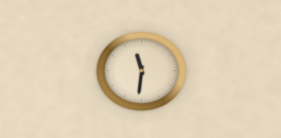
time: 11:31
